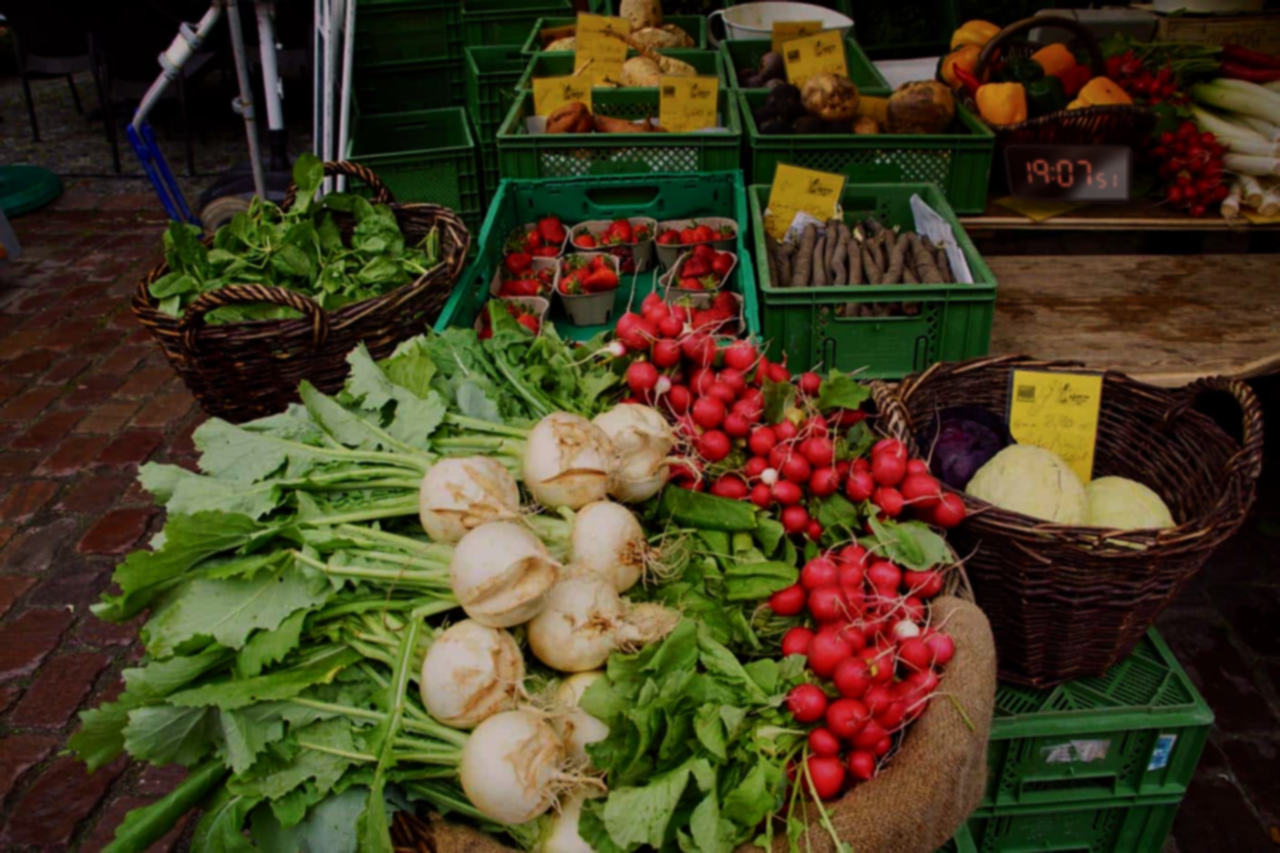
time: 19:07
